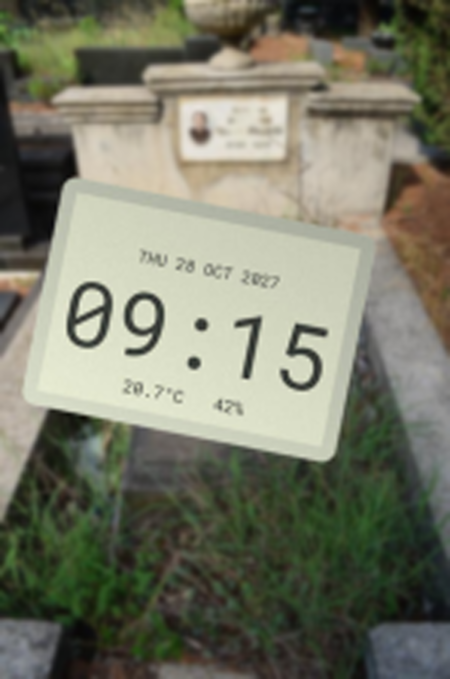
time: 9:15
